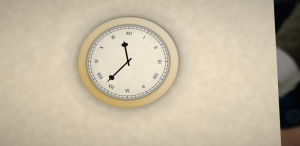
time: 11:37
